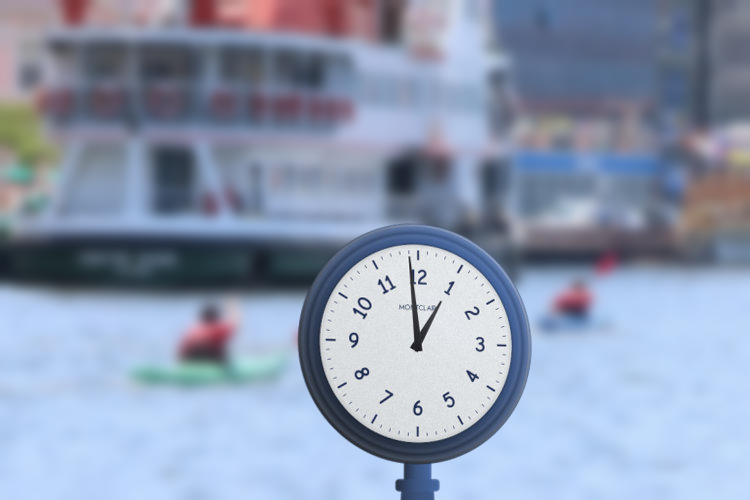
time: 12:59
